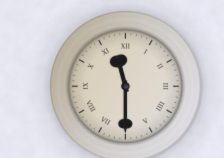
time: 11:30
